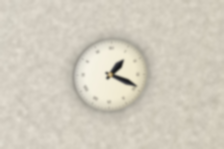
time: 1:19
